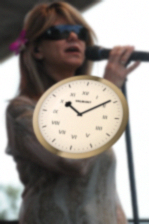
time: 10:09
